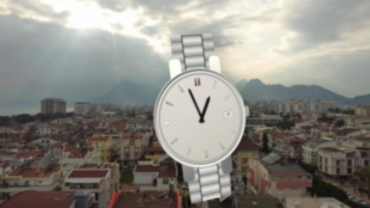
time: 12:57
